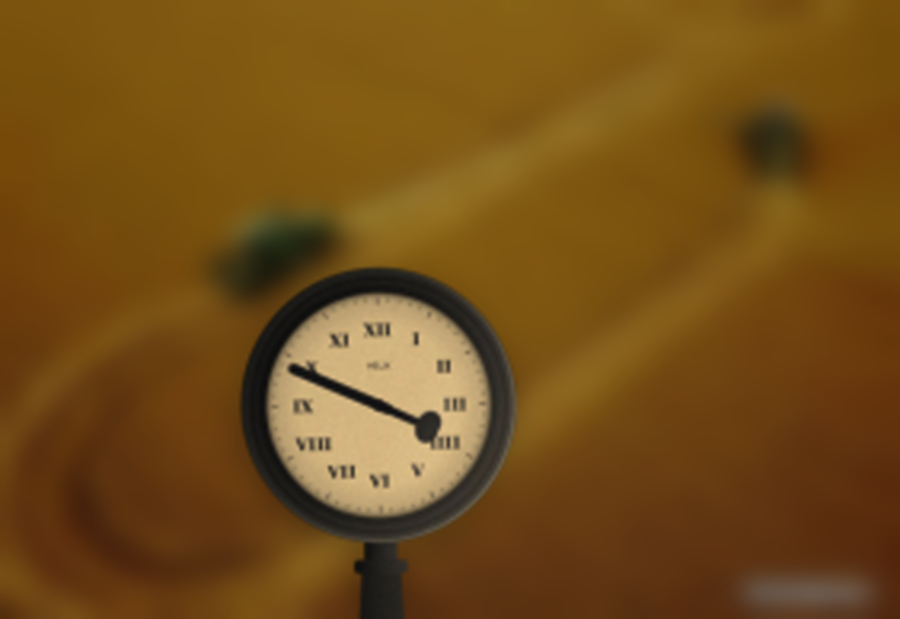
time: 3:49
